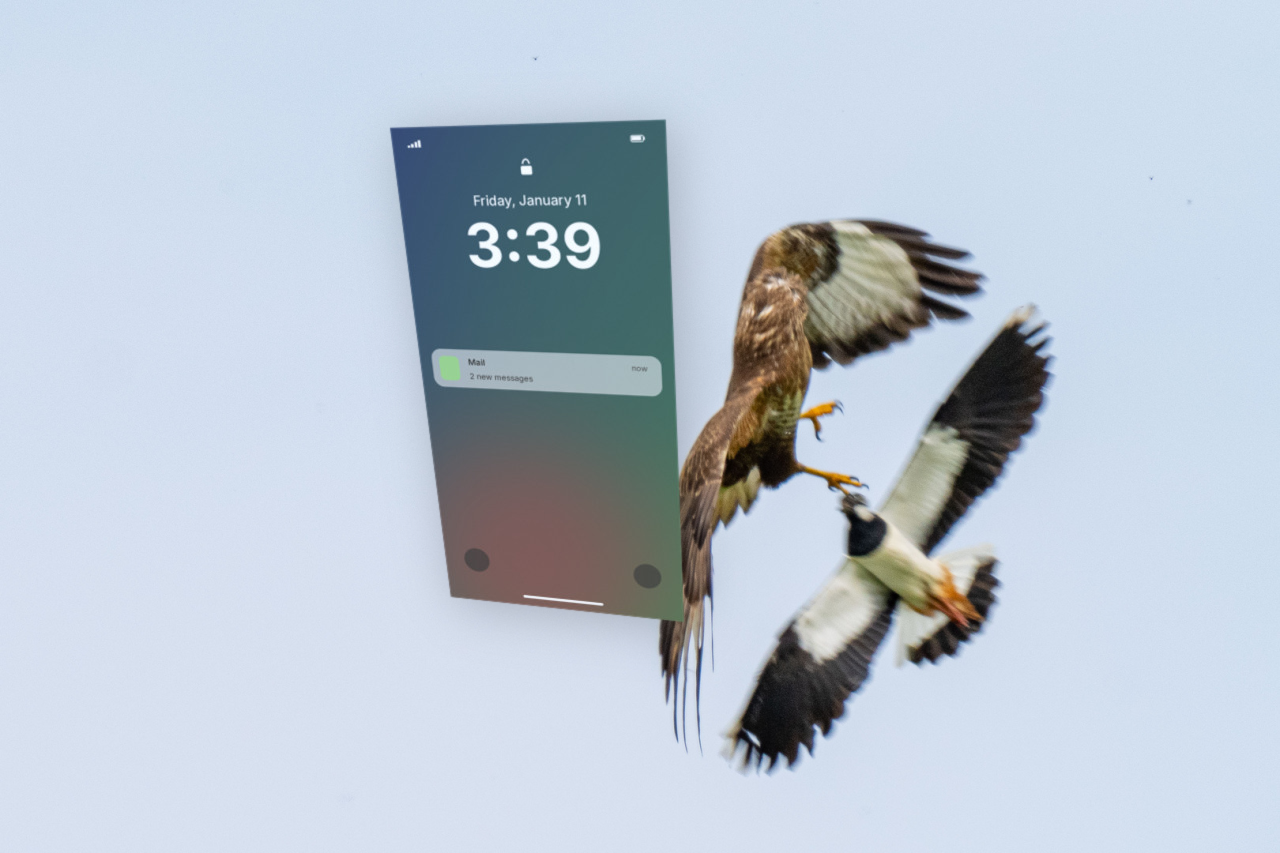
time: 3:39
